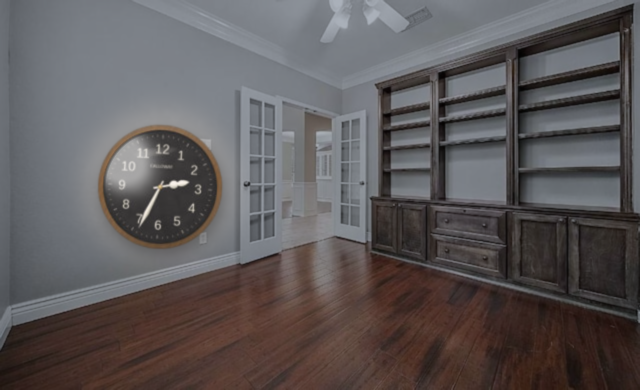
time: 2:34
